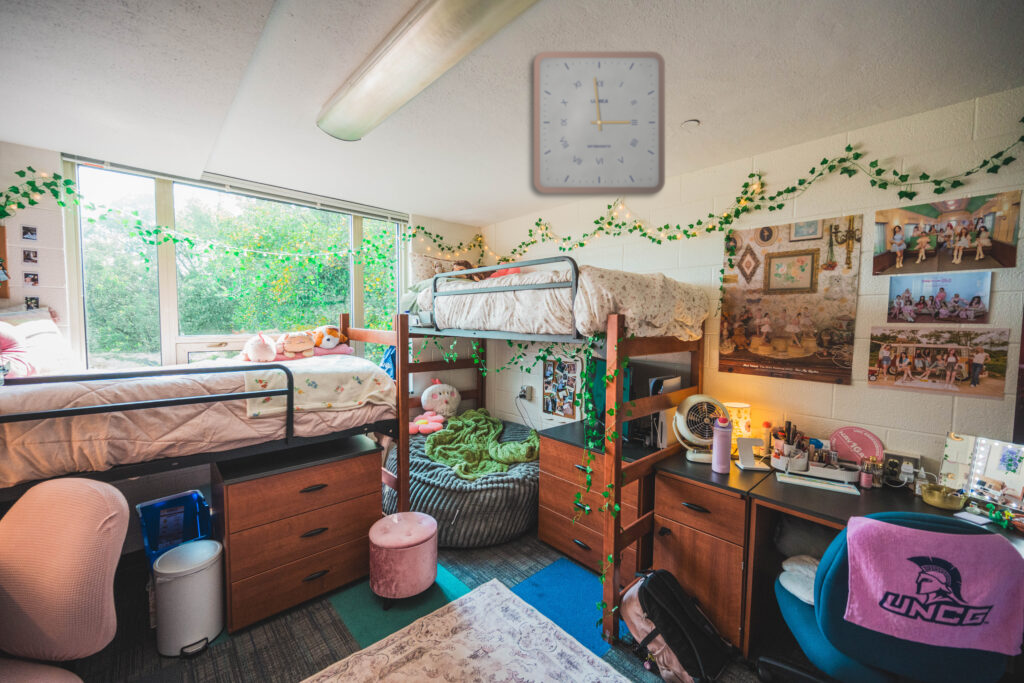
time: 2:59
